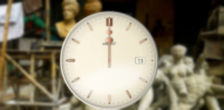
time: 12:00
